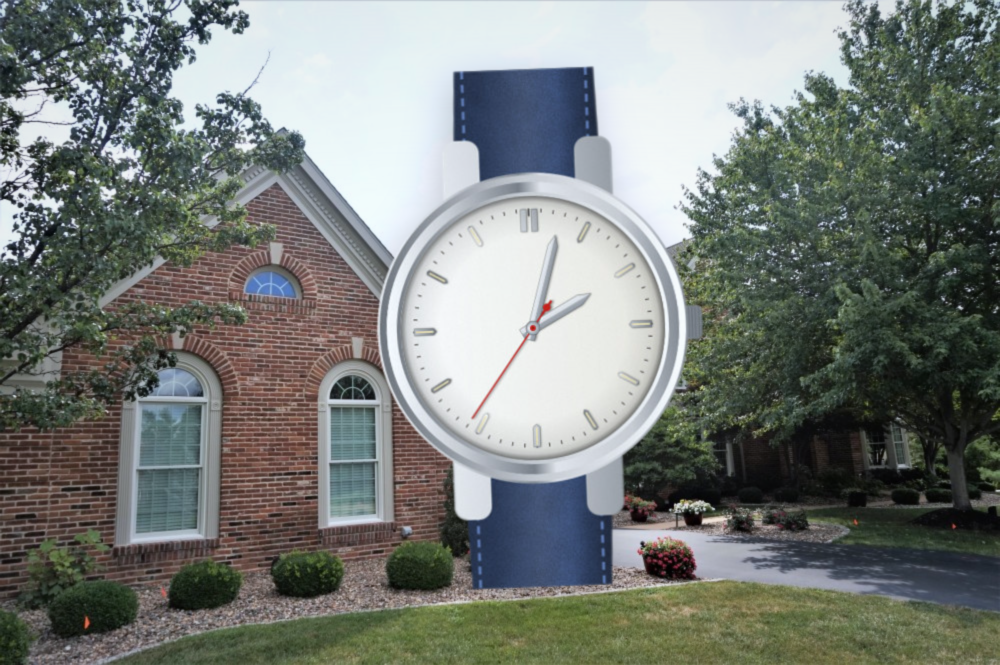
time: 2:02:36
